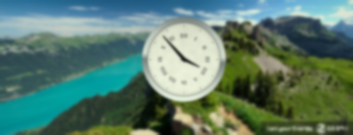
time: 3:53
